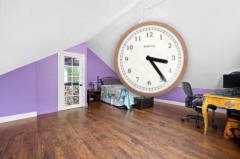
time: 3:24
